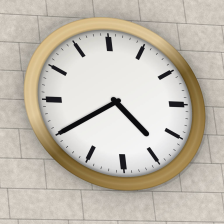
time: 4:40
